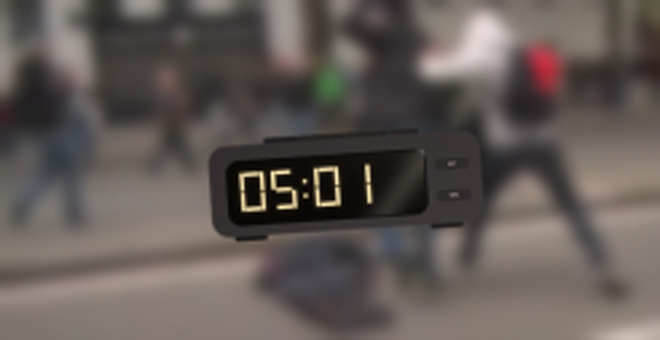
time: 5:01
